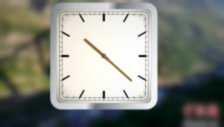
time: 10:22
